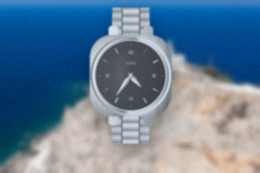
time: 4:36
